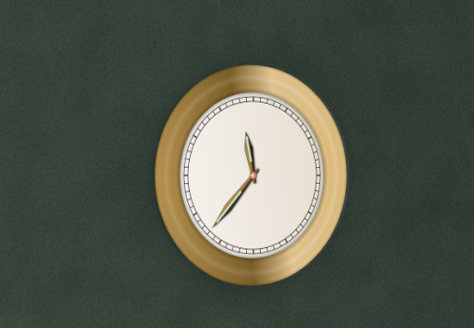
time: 11:37
